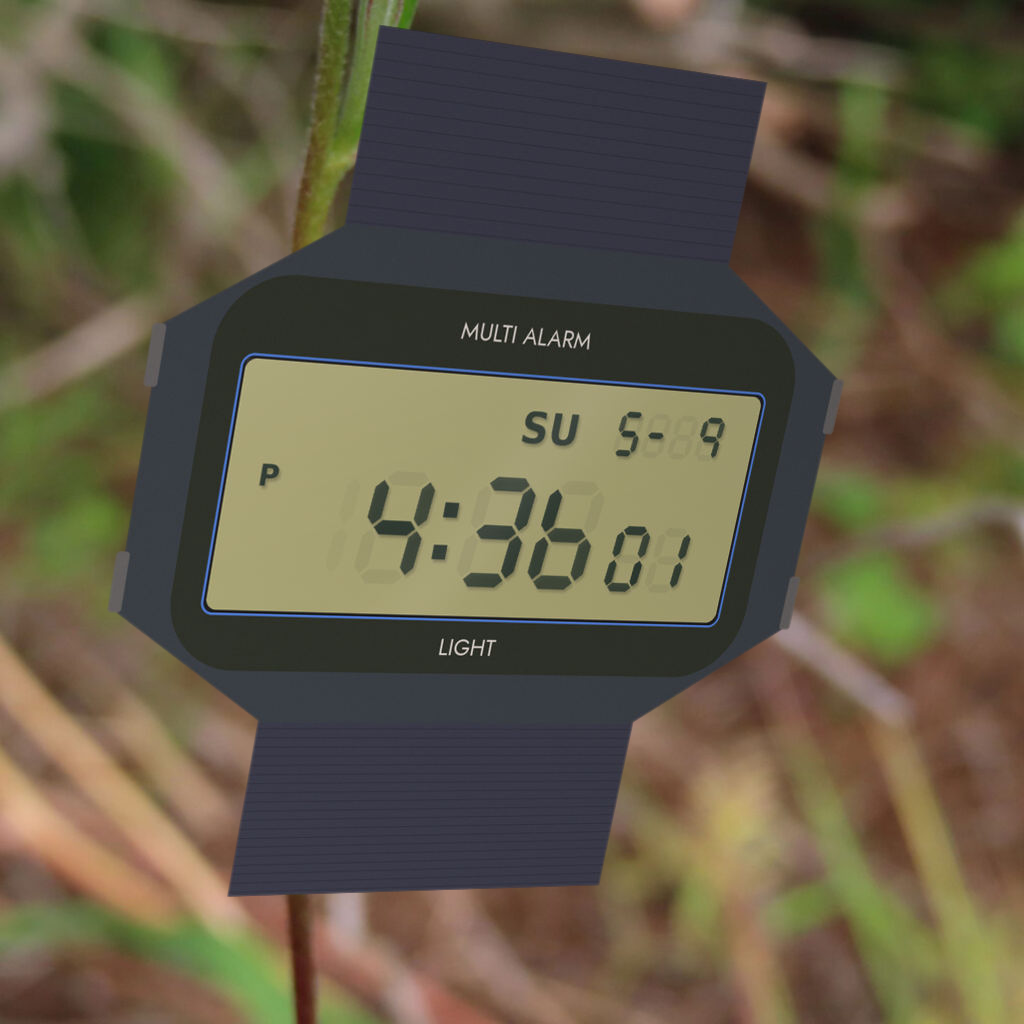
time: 4:36:01
